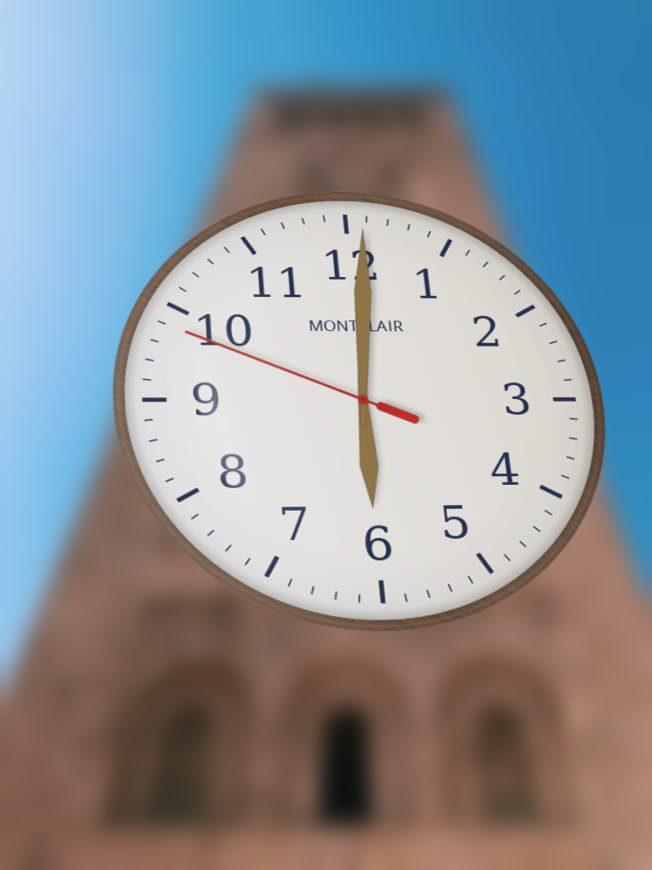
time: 6:00:49
